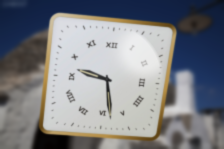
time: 9:28
